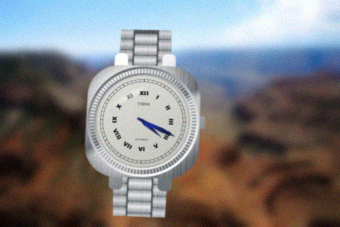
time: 4:19
